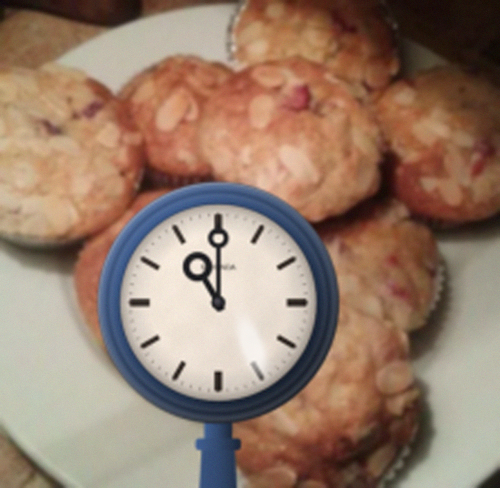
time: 11:00
